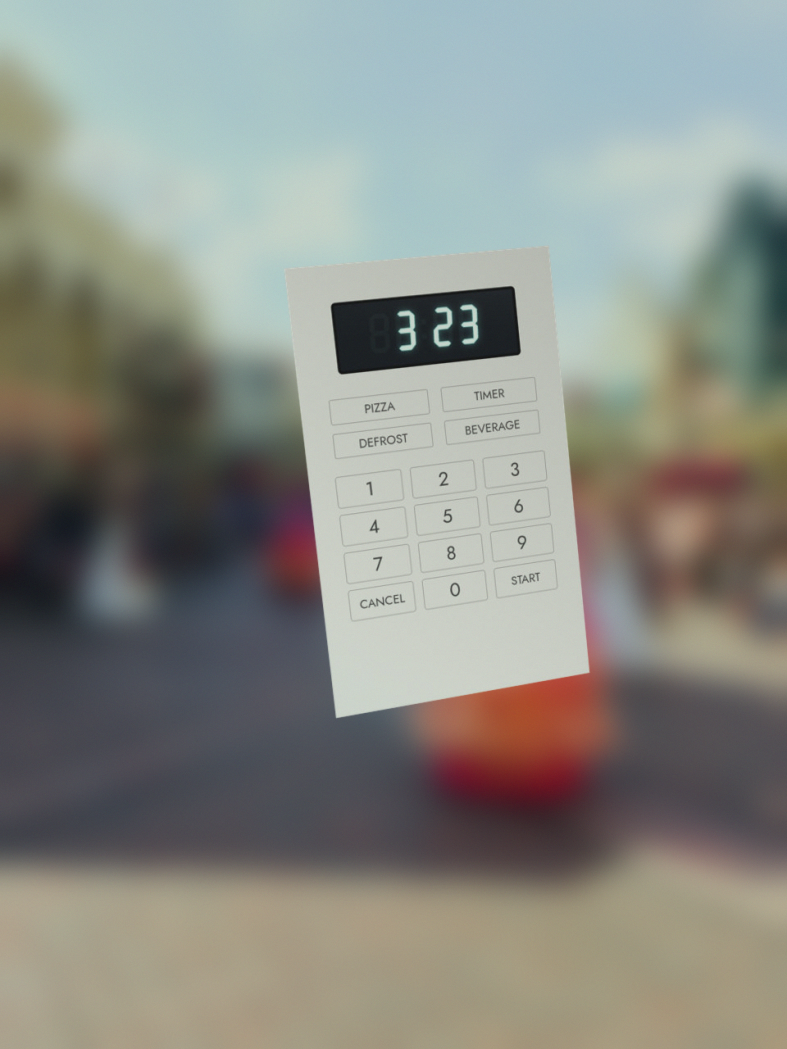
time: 3:23
